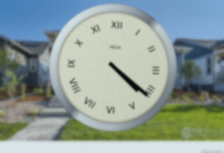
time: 4:21
